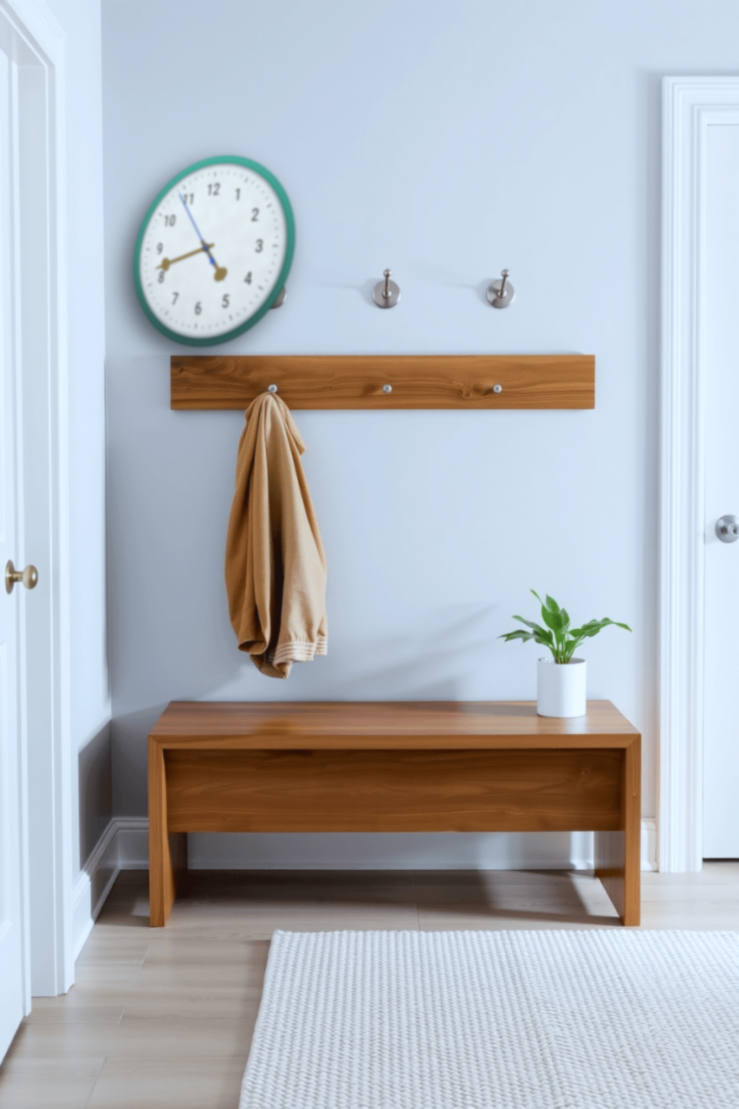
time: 4:41:54
